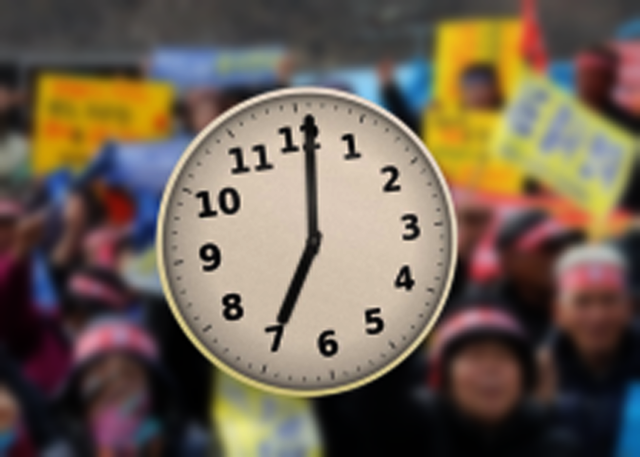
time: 7:01
